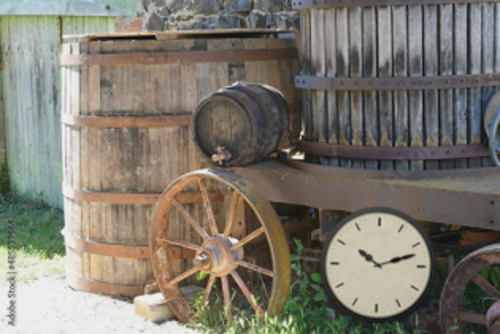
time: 10:12
